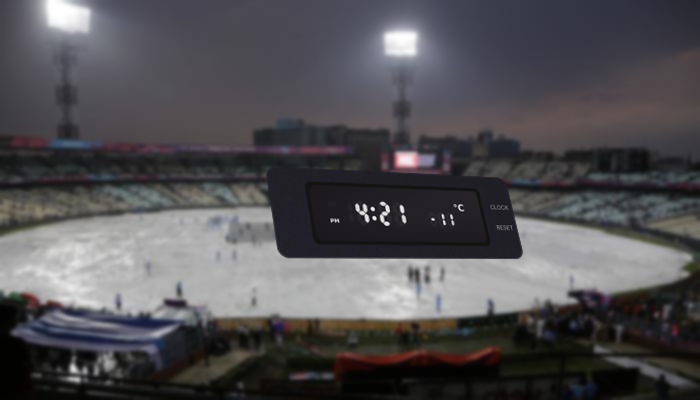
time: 4:21
